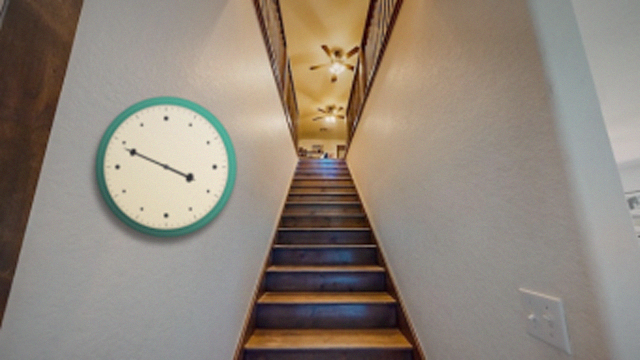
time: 3:49
